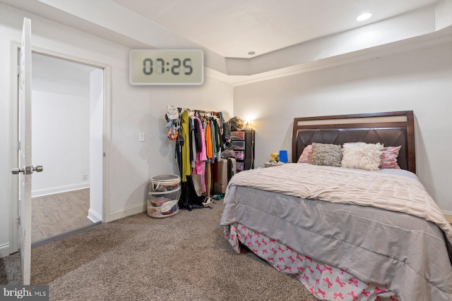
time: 7:25
